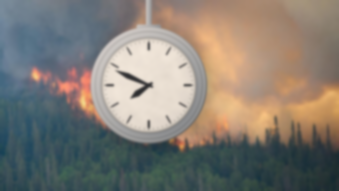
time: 7:49
